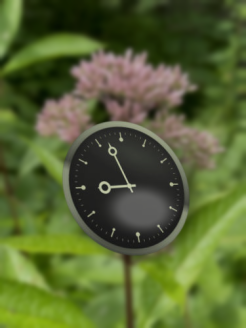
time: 8:57
